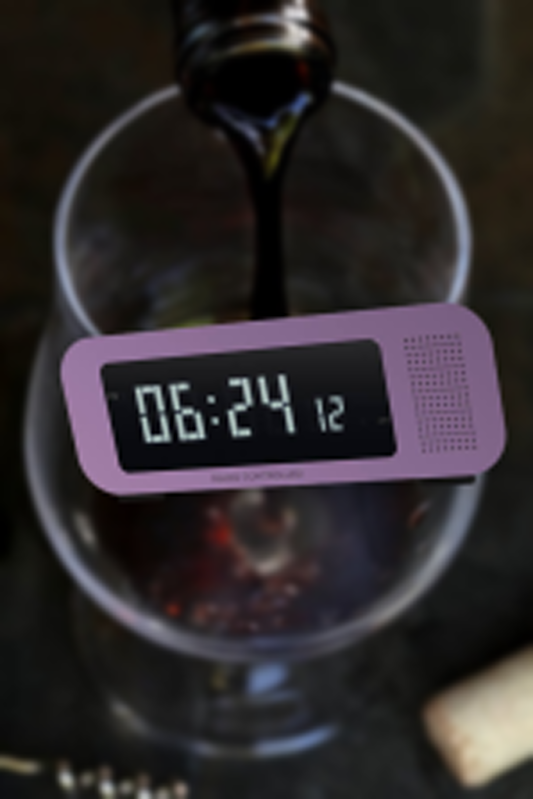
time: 6:24:12
